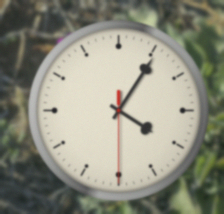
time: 4:05:30
